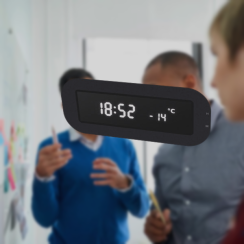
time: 18:52
